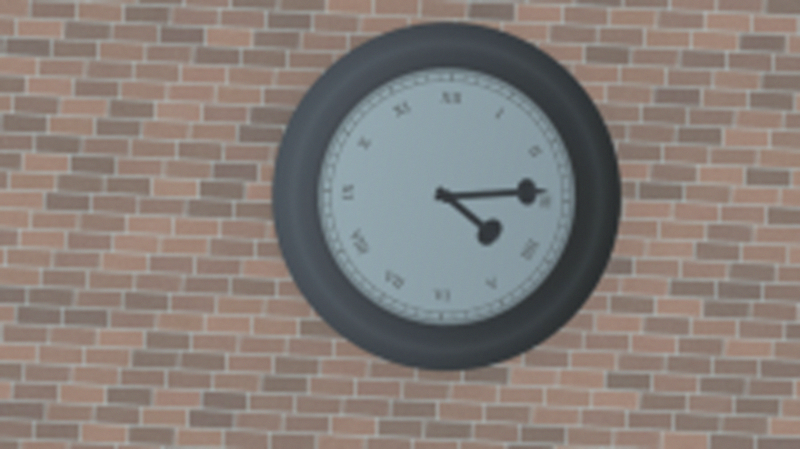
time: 4:14
